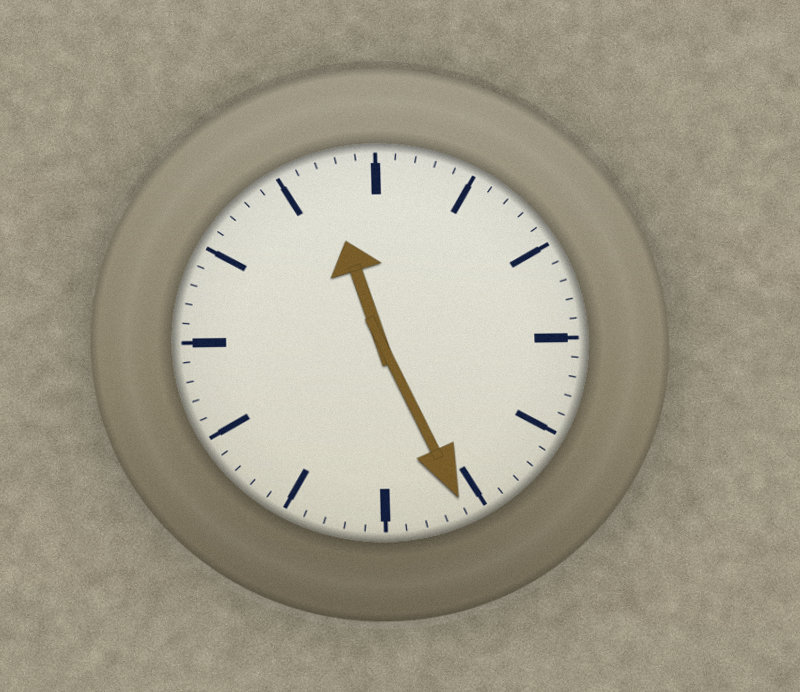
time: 11:26
